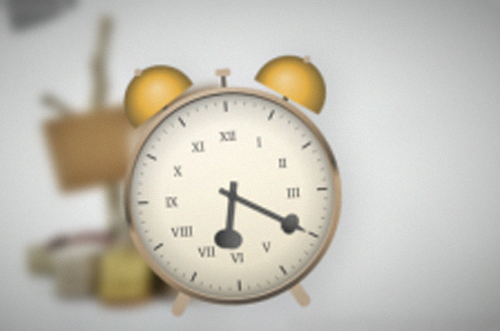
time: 6:20
